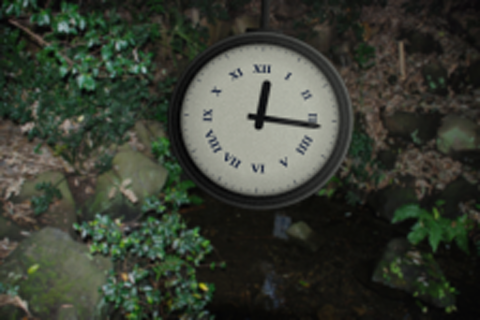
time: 12:16
